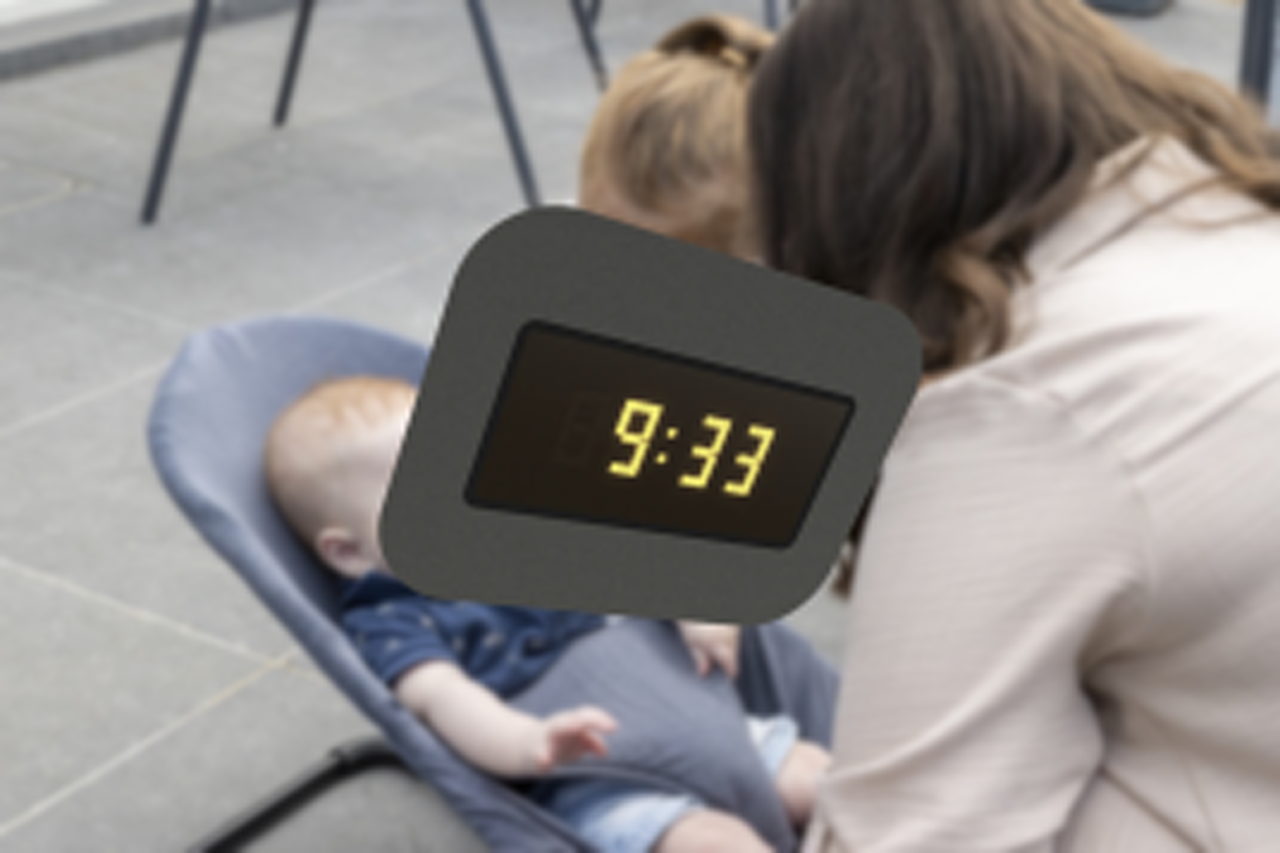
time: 9:33
